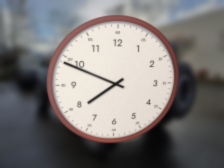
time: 7:49
